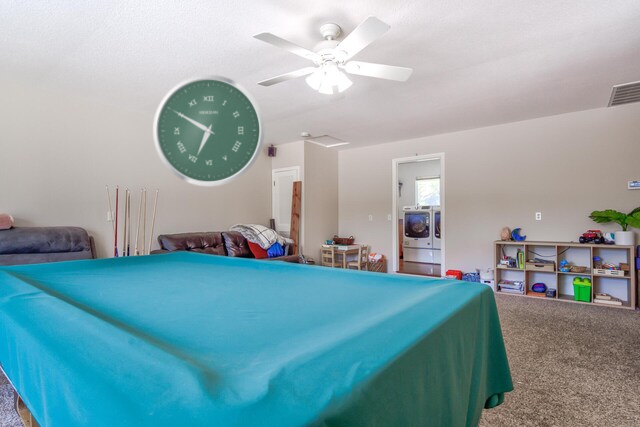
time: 6:50
